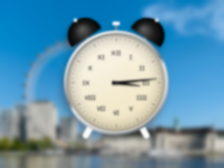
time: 3:14
